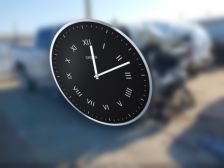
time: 12:12
